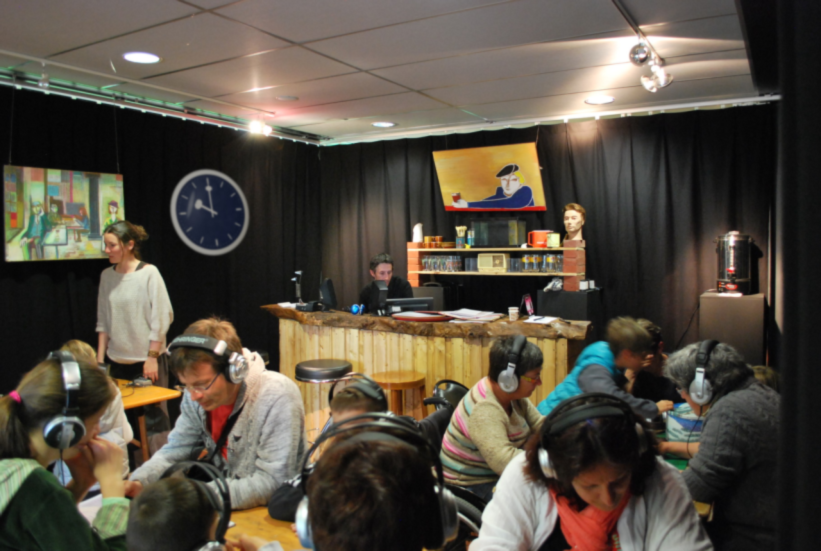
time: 10:00
